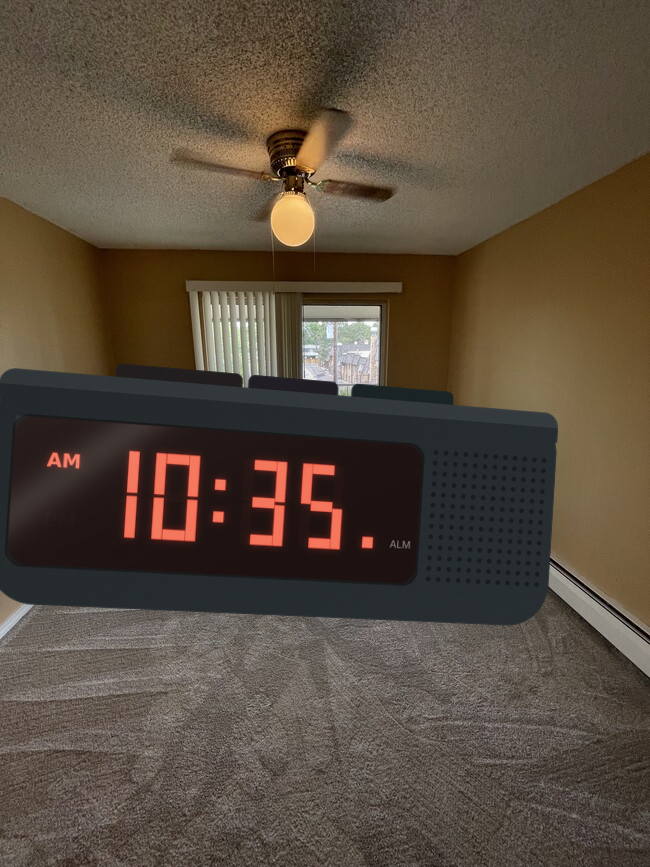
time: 10:35
